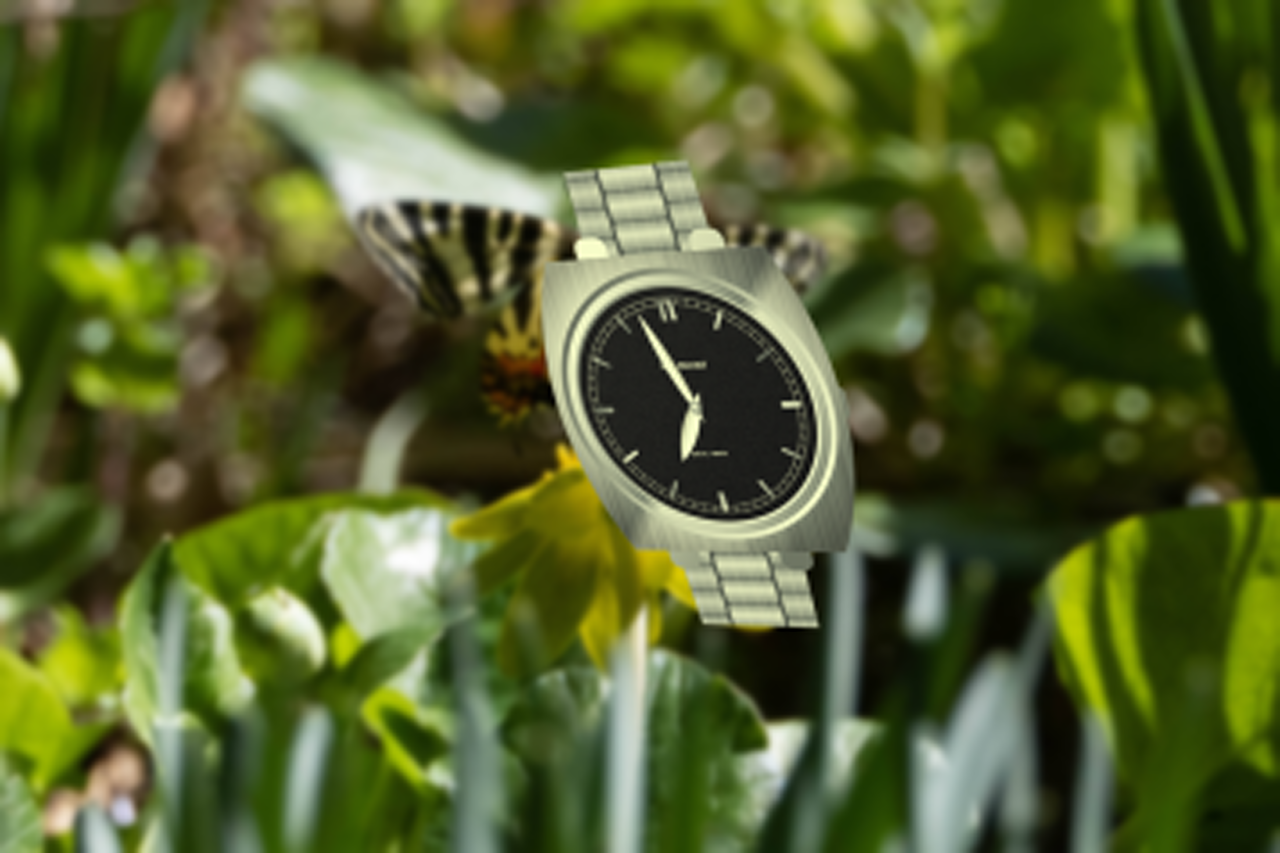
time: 6:57
